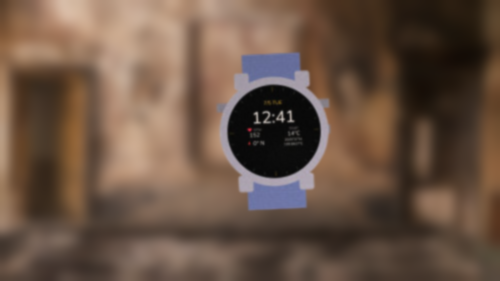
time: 12:41
